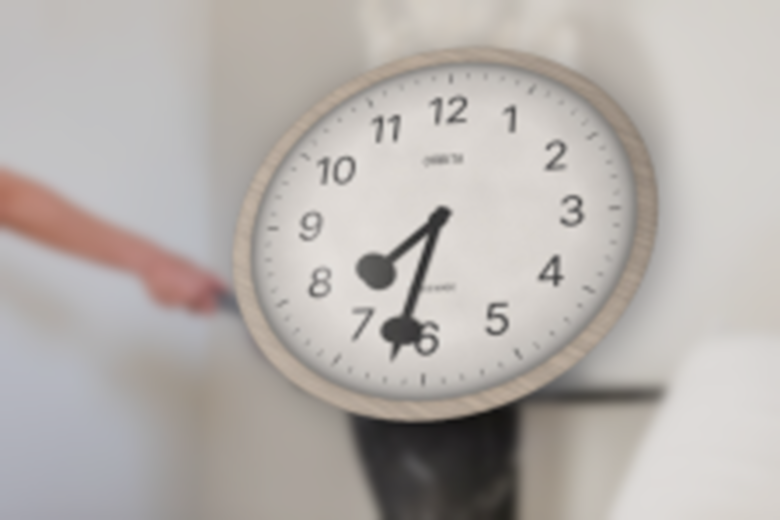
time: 7:32
